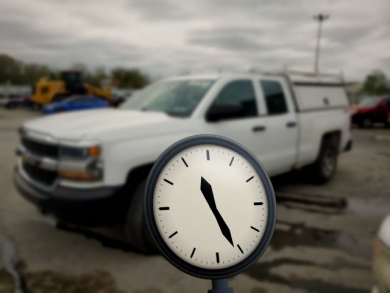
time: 11:26
